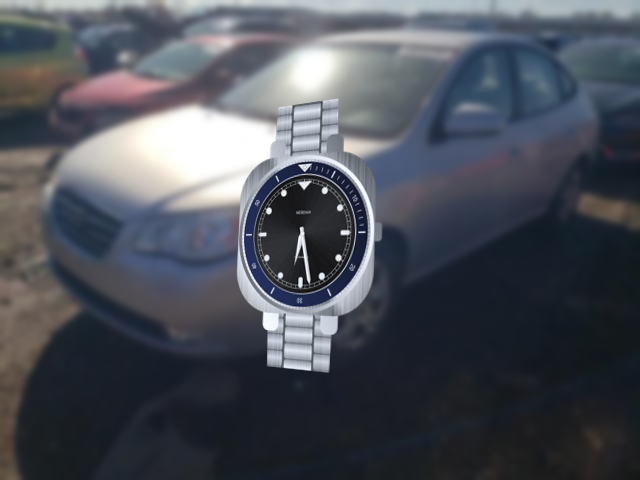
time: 6:28
